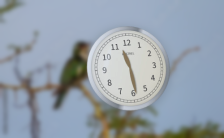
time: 11:29
